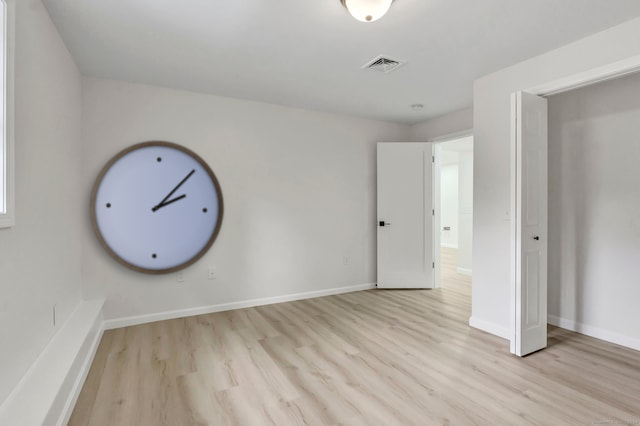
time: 2:07
